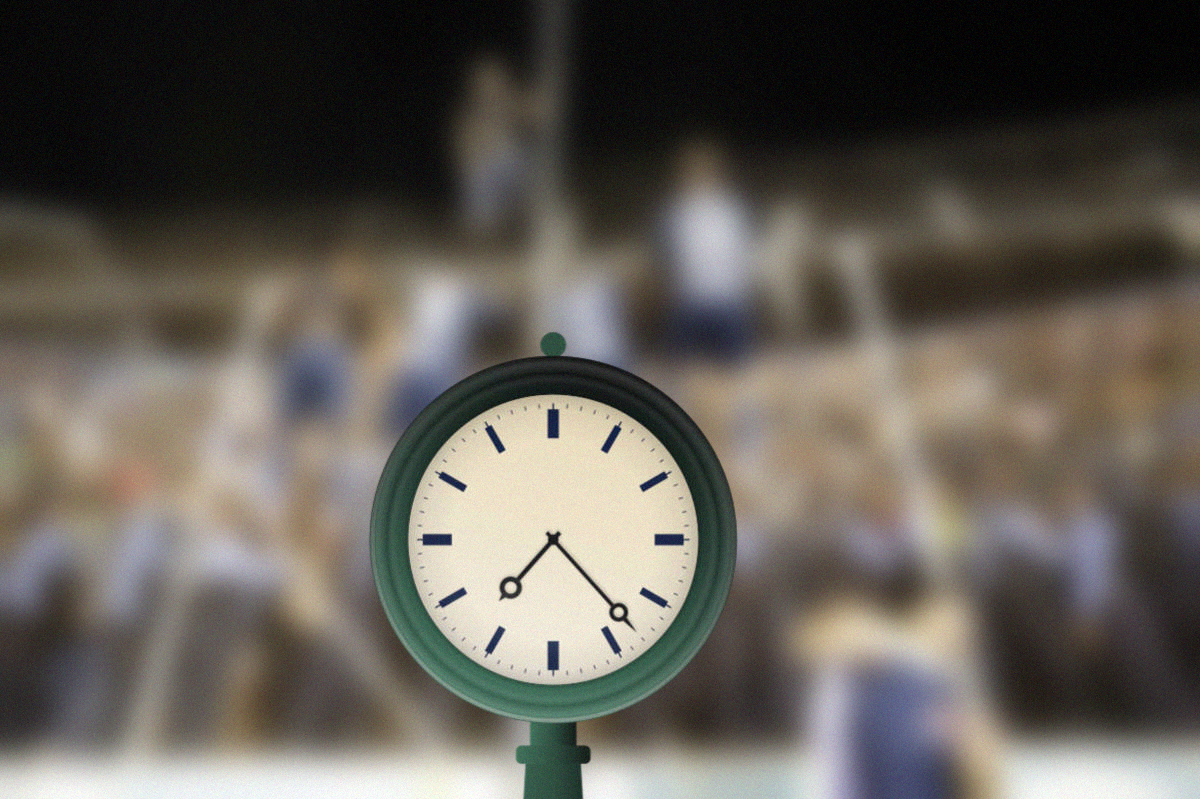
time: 7:23
